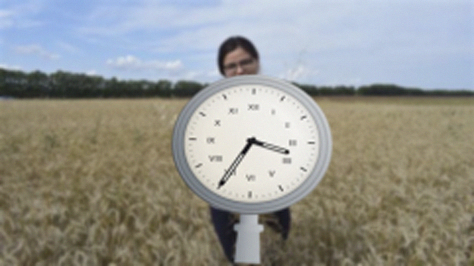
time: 3:35
